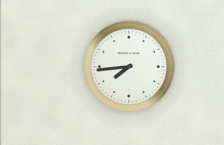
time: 7:44
